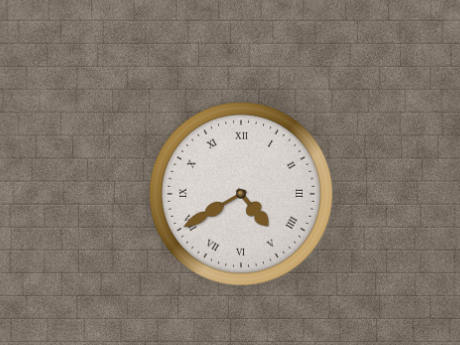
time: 4:40
